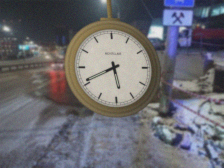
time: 5:41
